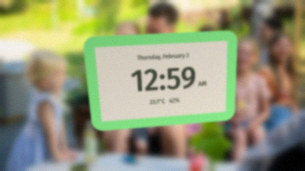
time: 12:59
